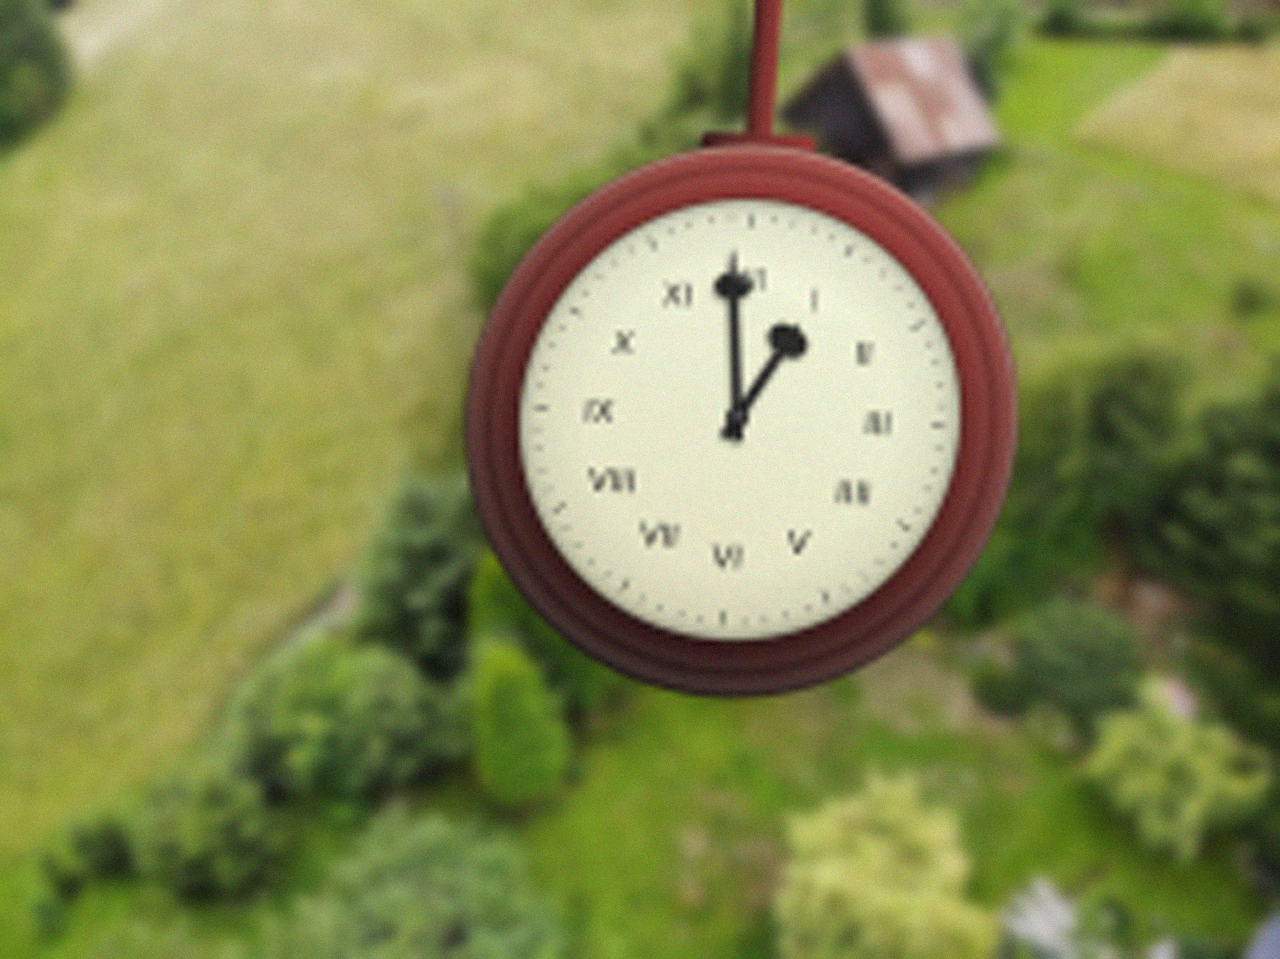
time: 12:59
